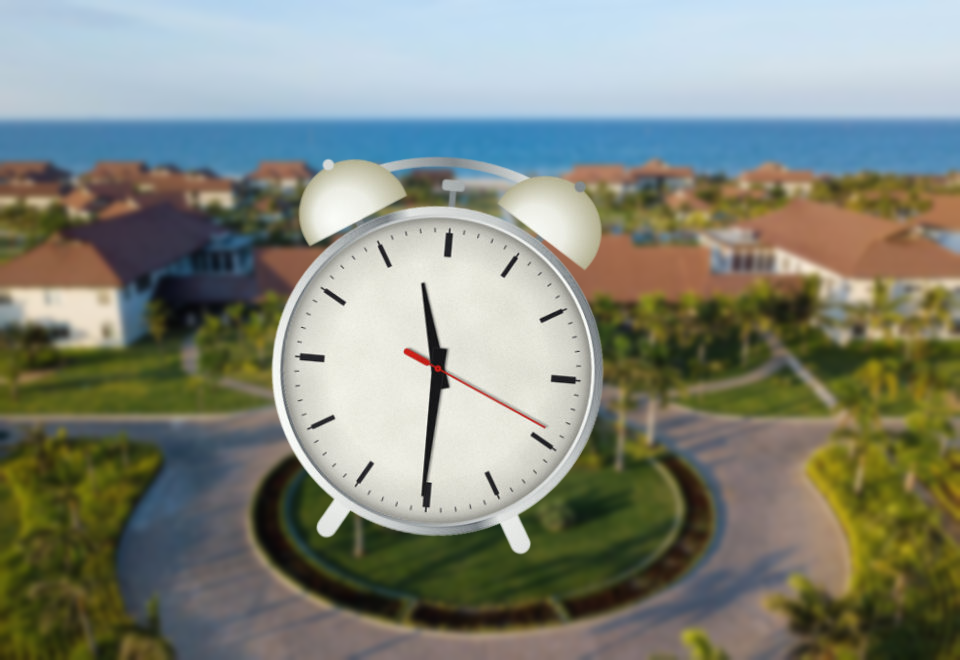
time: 11:30:19
